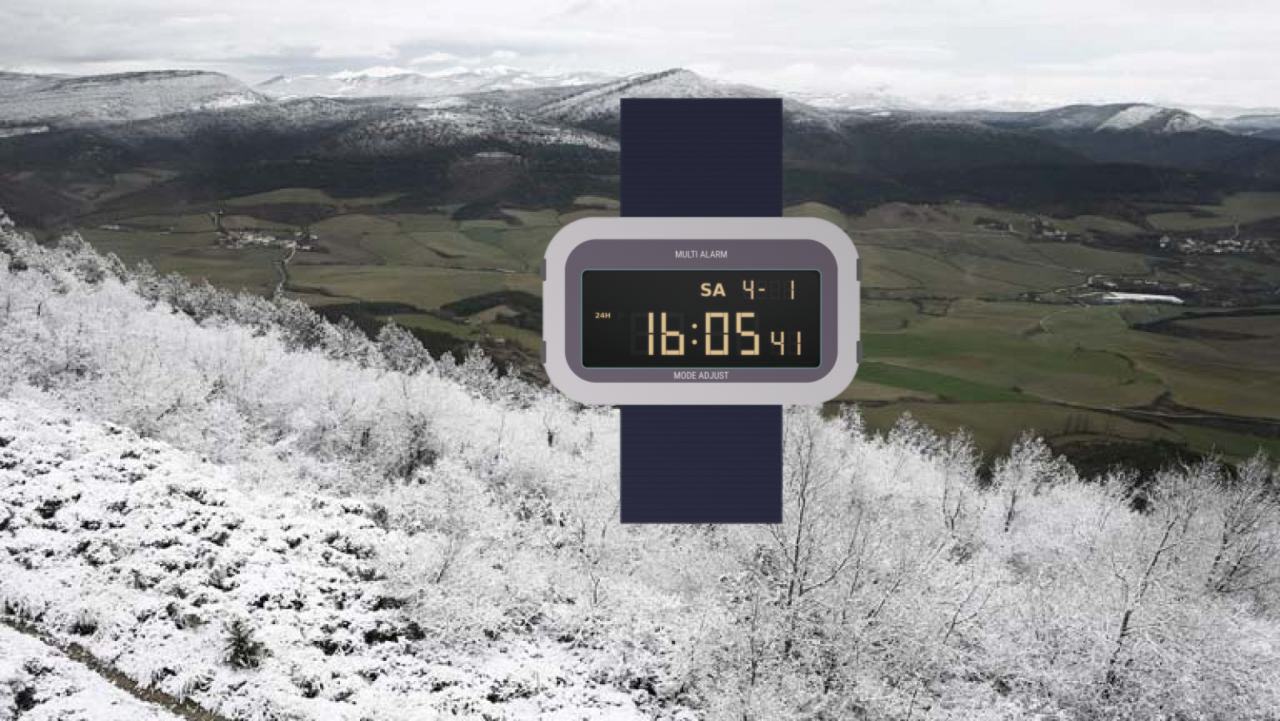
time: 16:05:41
